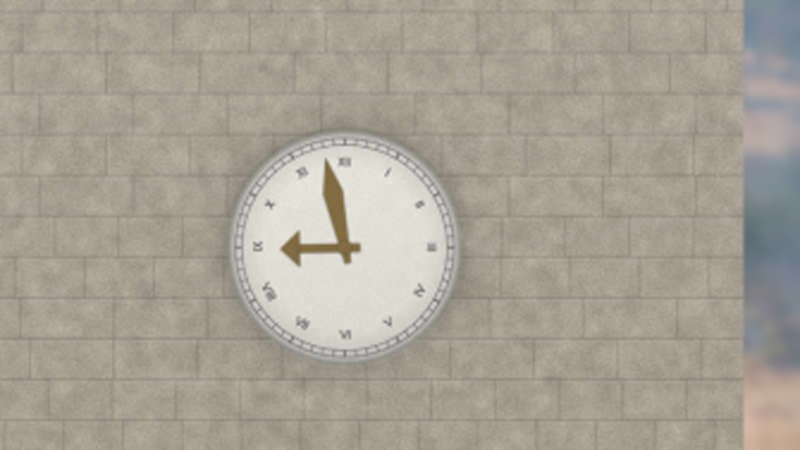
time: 8:58
